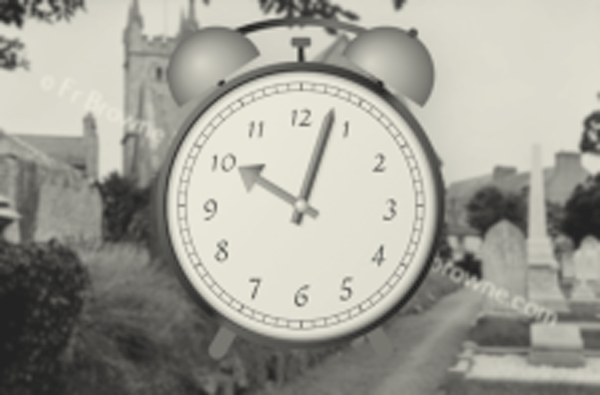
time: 10:03
